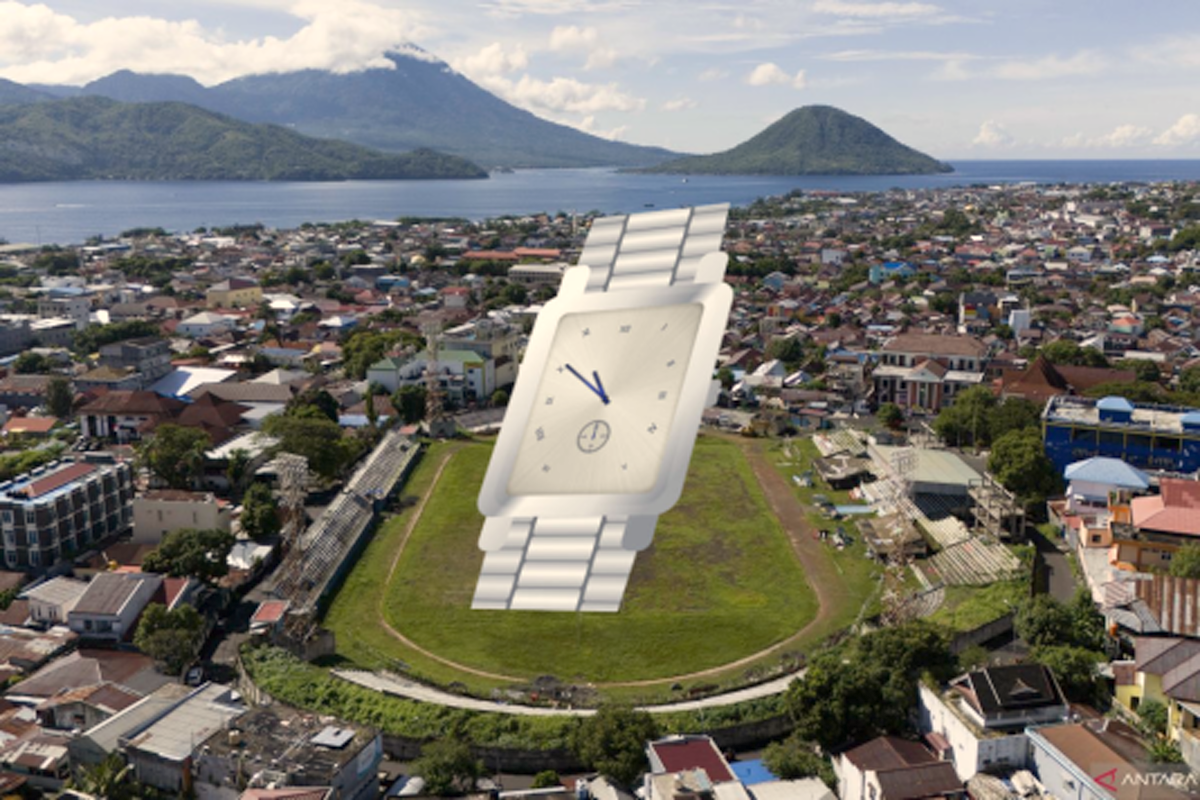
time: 10:51
